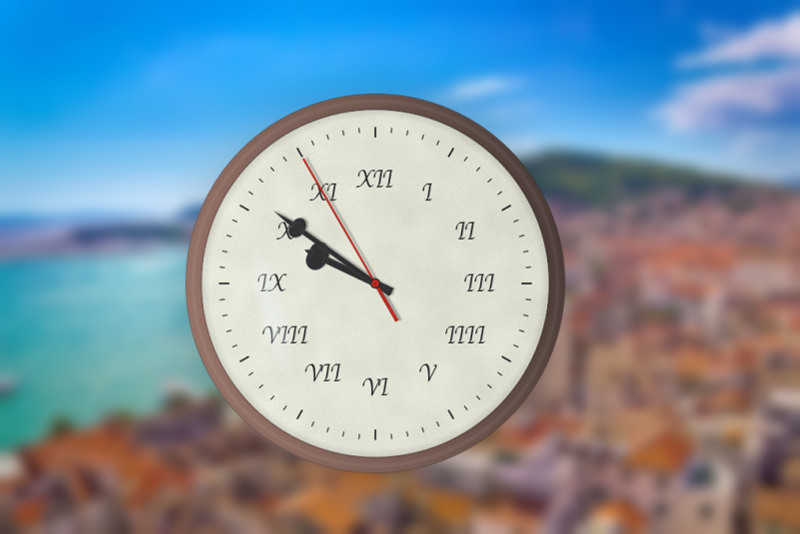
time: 9:50:55
